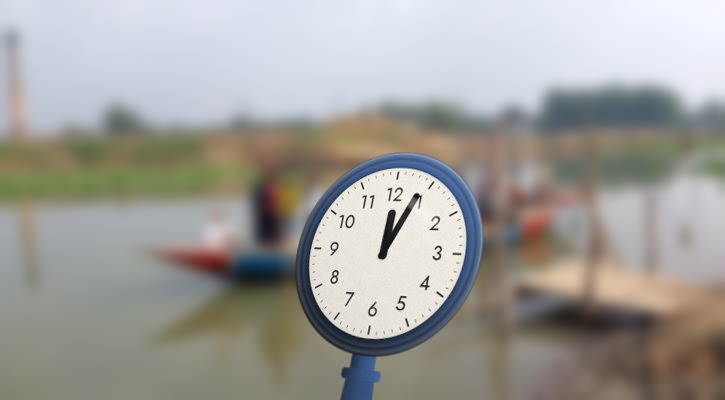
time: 12:04
